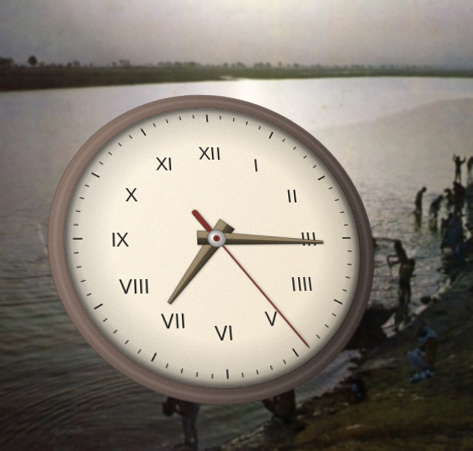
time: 7:15:24
